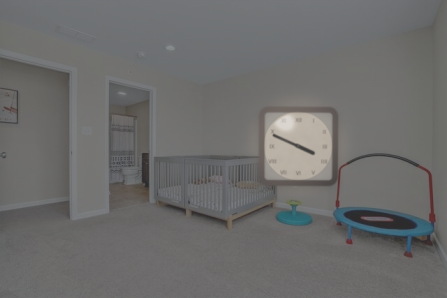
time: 3:49
